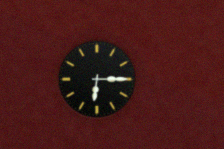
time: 6:15
